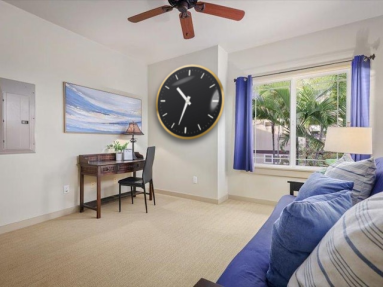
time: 10:33
